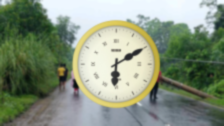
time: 6:10
